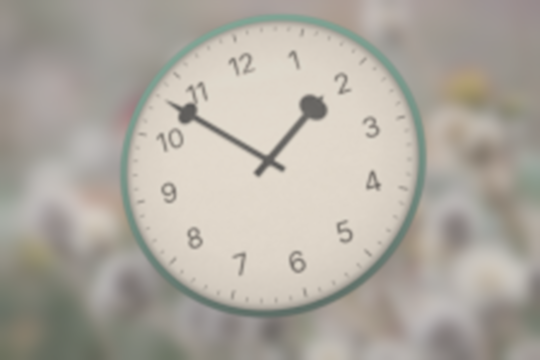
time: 1:53
